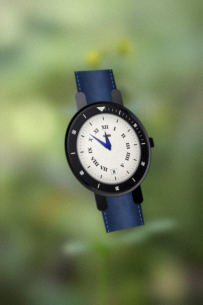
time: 11:52
